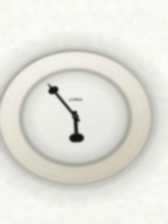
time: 5:54
